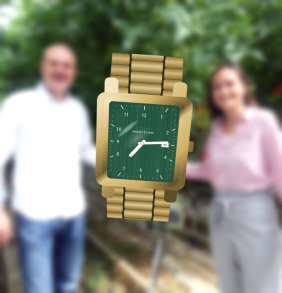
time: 7:14
